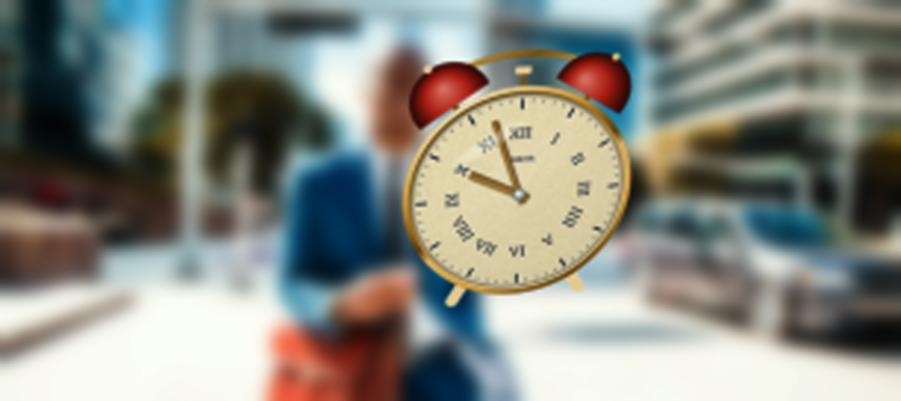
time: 9:57
